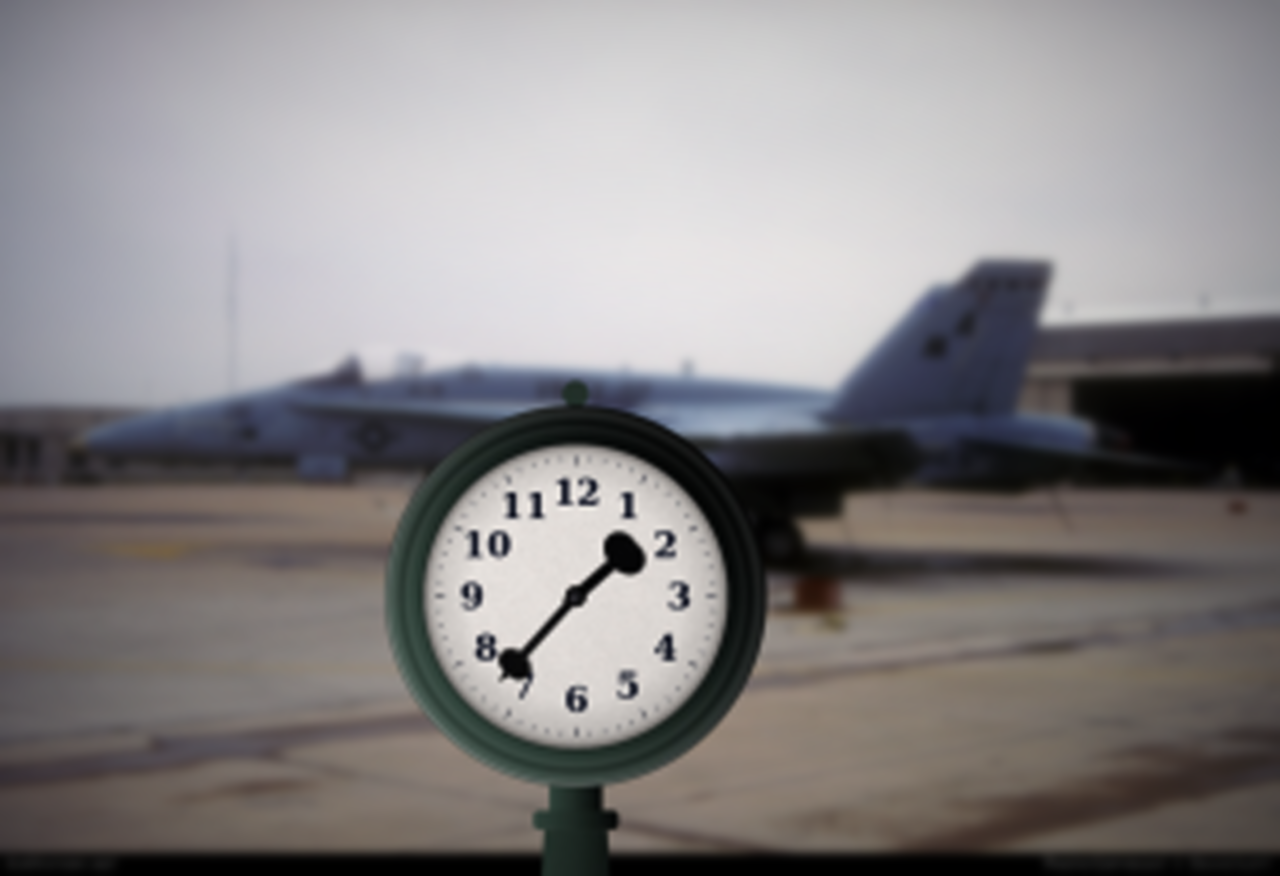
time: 1:37
